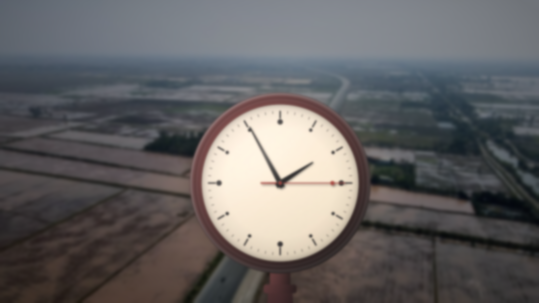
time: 1:55:15
